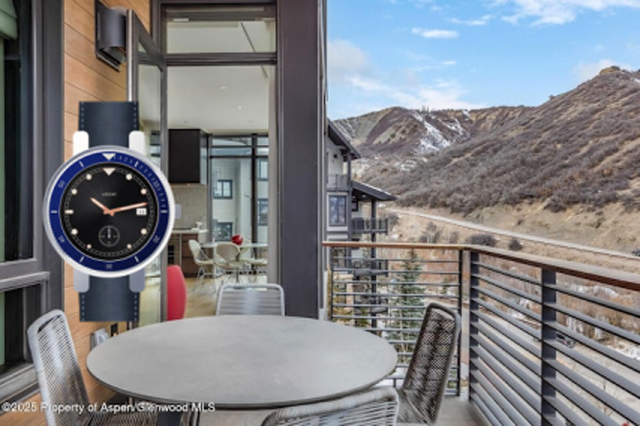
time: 10:13
